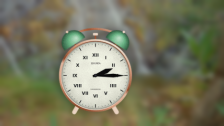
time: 2:15
